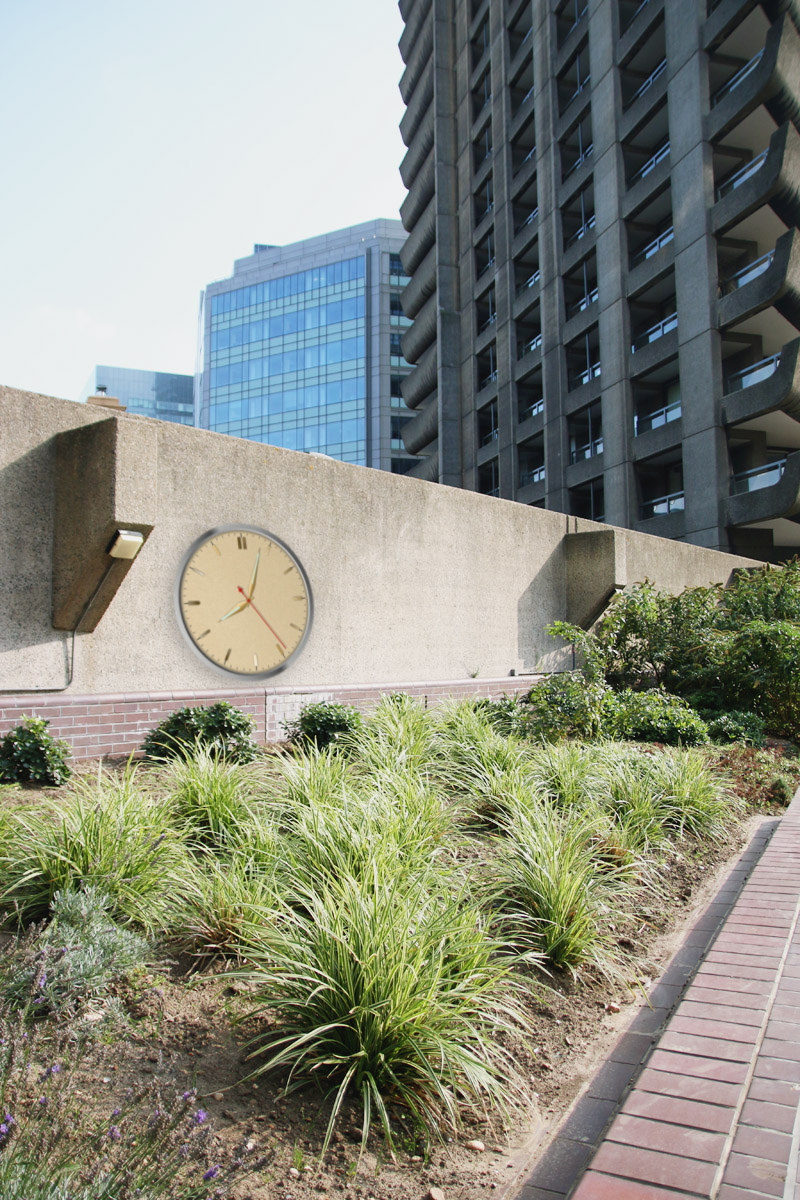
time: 8:03:24
